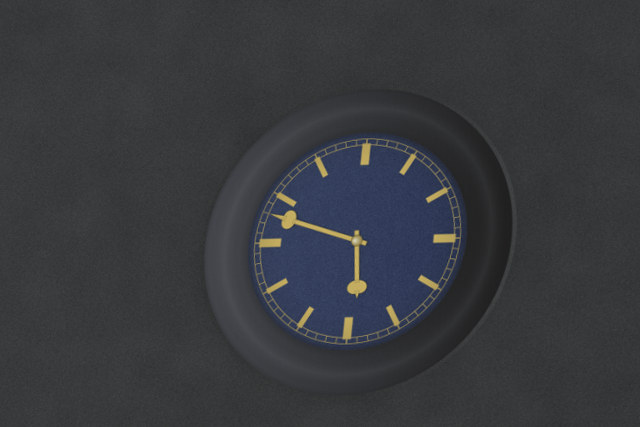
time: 5:48
